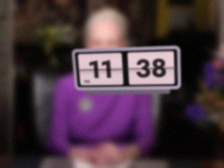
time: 11:38
